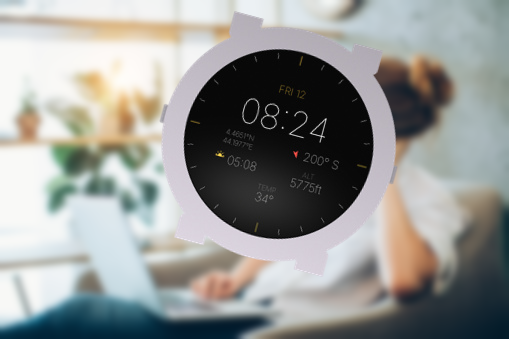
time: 8:24
